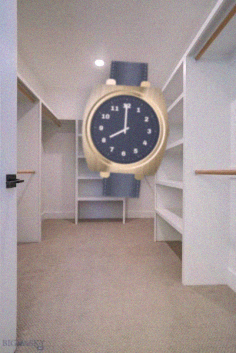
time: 8:00
